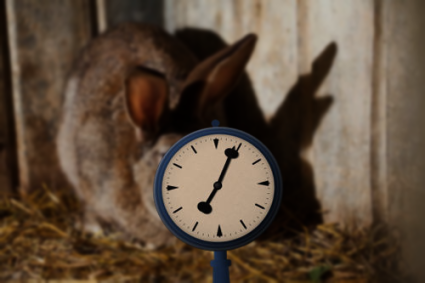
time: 7:04
